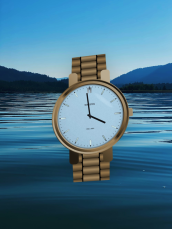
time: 3:59
